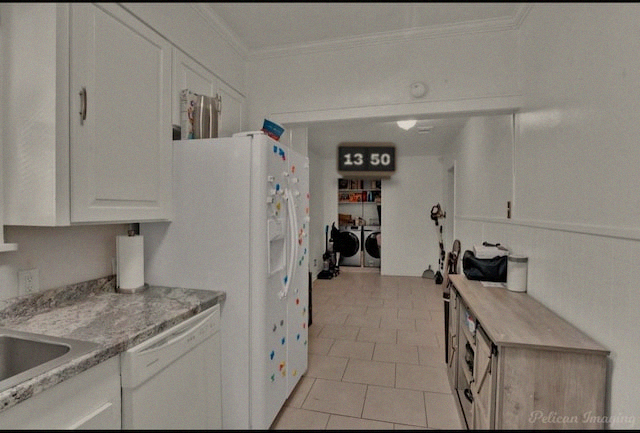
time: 13:50
